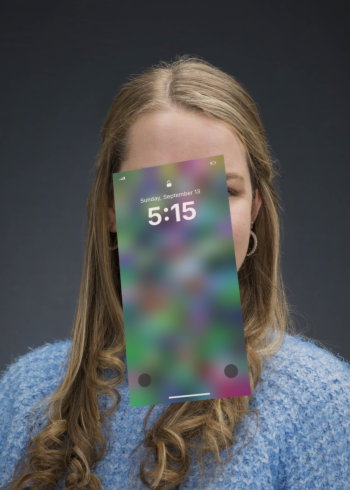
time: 5:15
